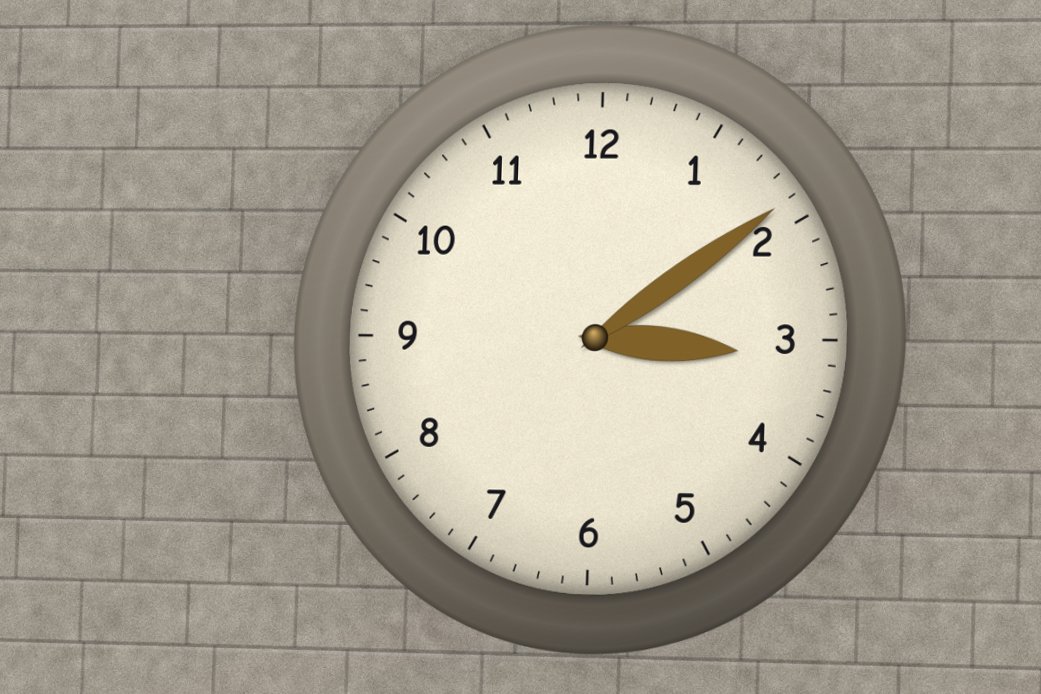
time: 3:09
